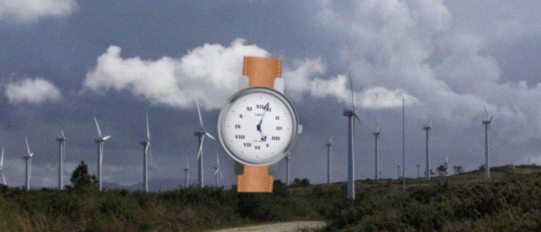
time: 5:03
